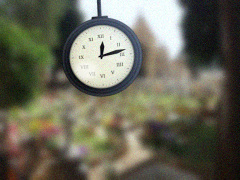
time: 12:13
